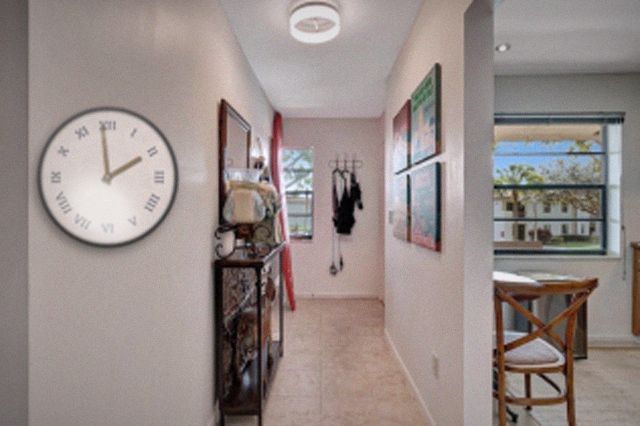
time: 1:59
